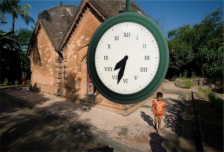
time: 7:33
